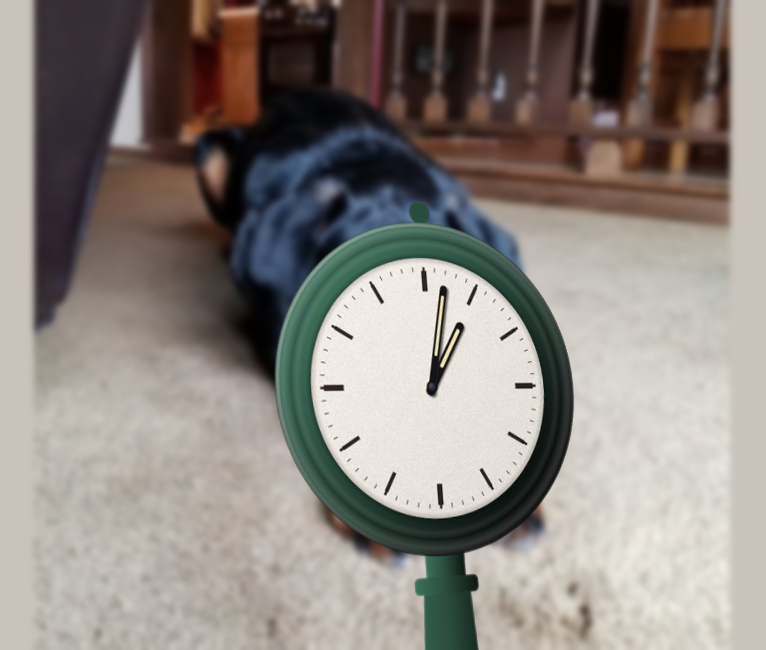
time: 1:02
